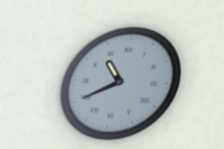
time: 10:40
